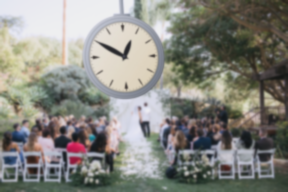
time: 12:50
